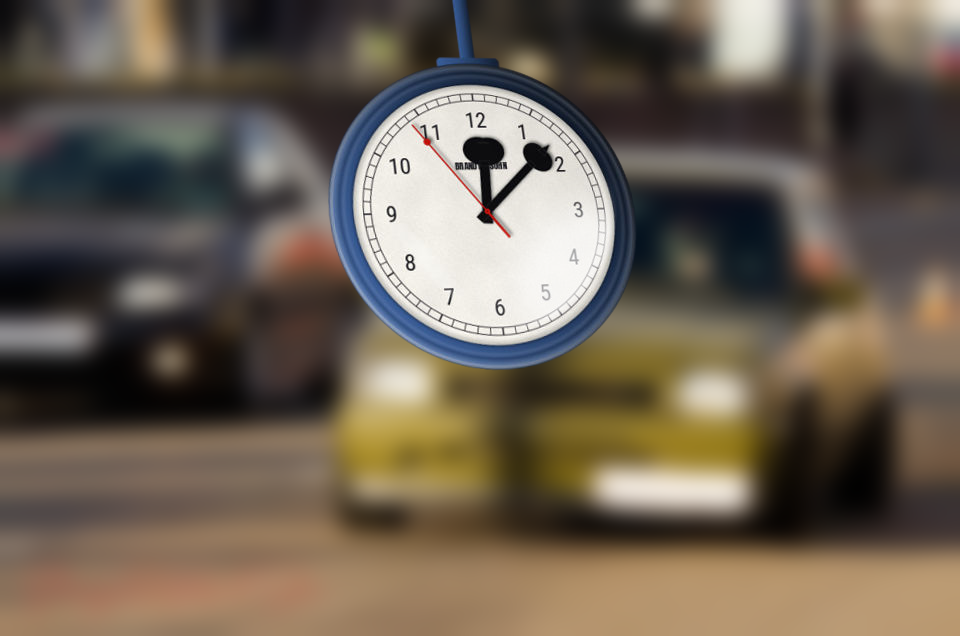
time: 12:07:54
